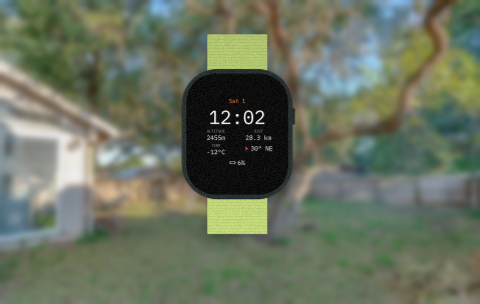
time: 12:02
